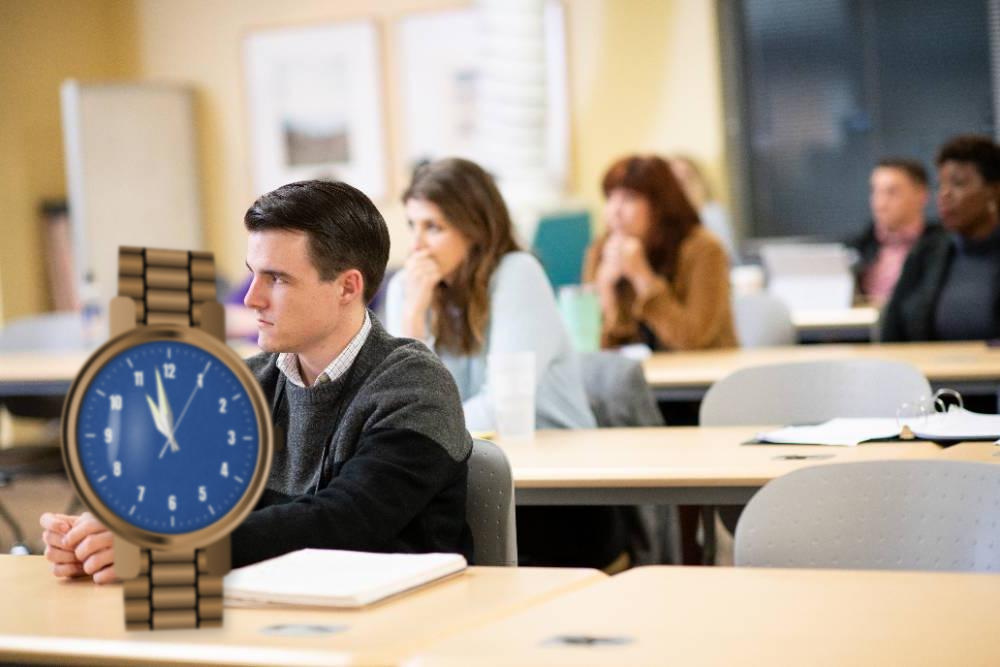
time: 10:58:05
